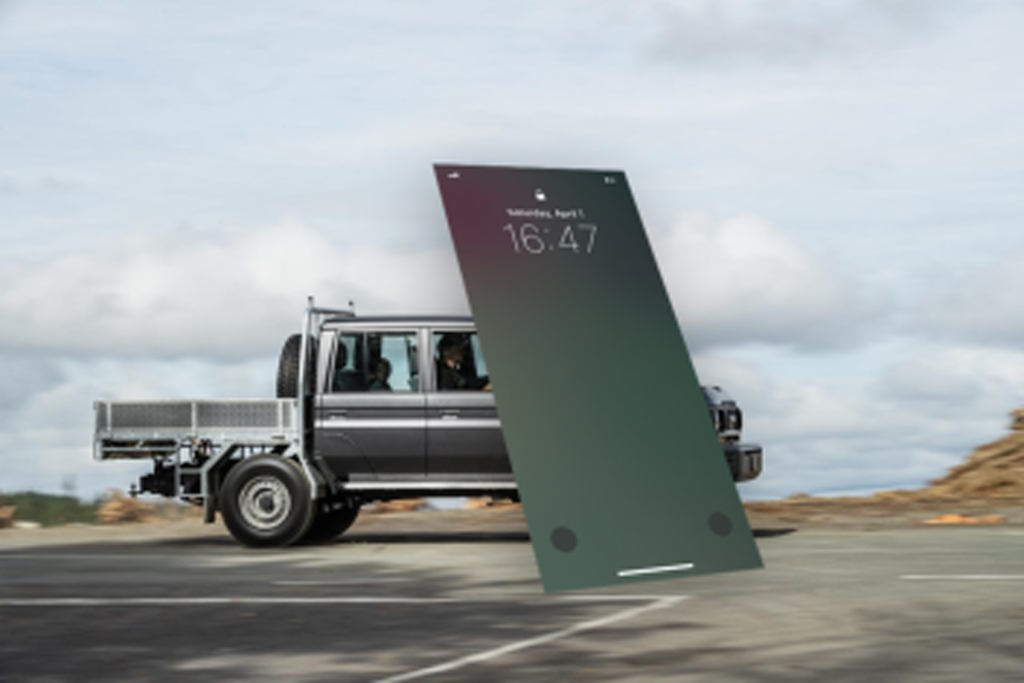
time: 16:47
